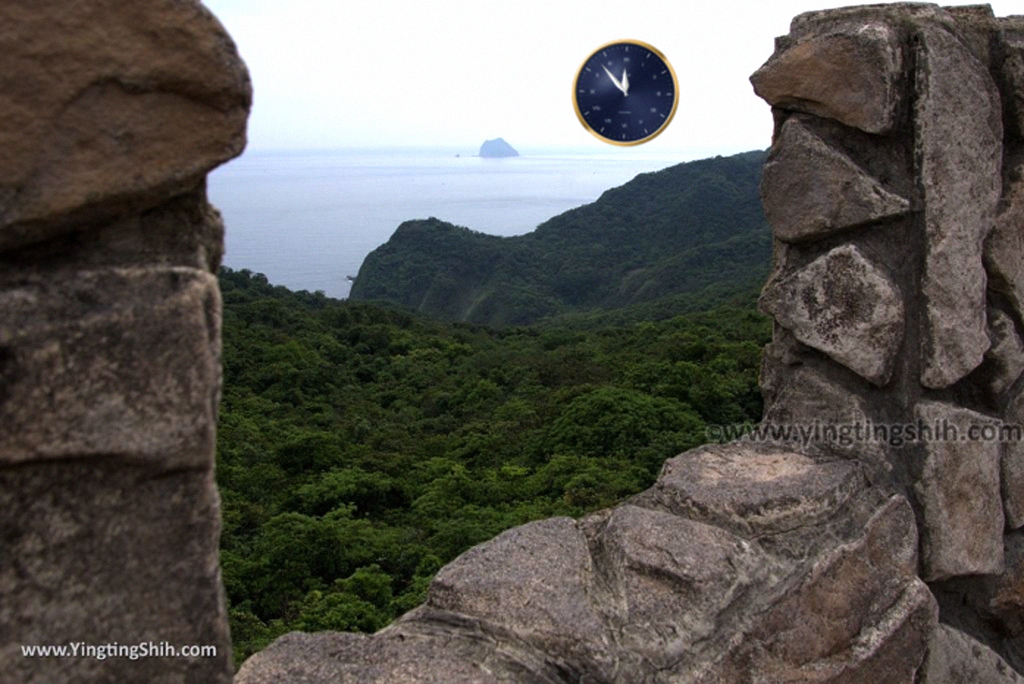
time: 11:53
